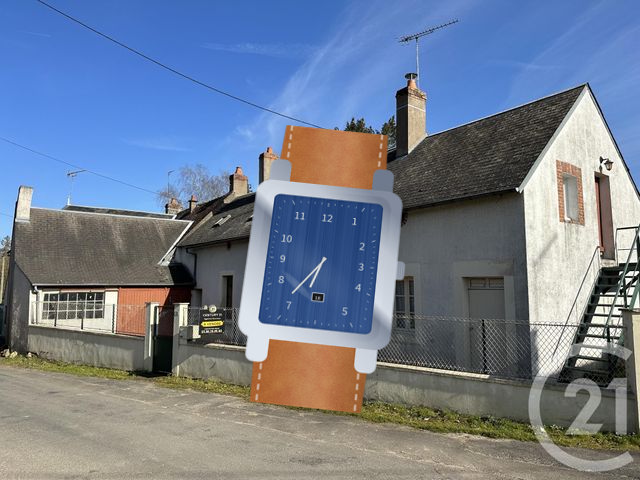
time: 6:36
